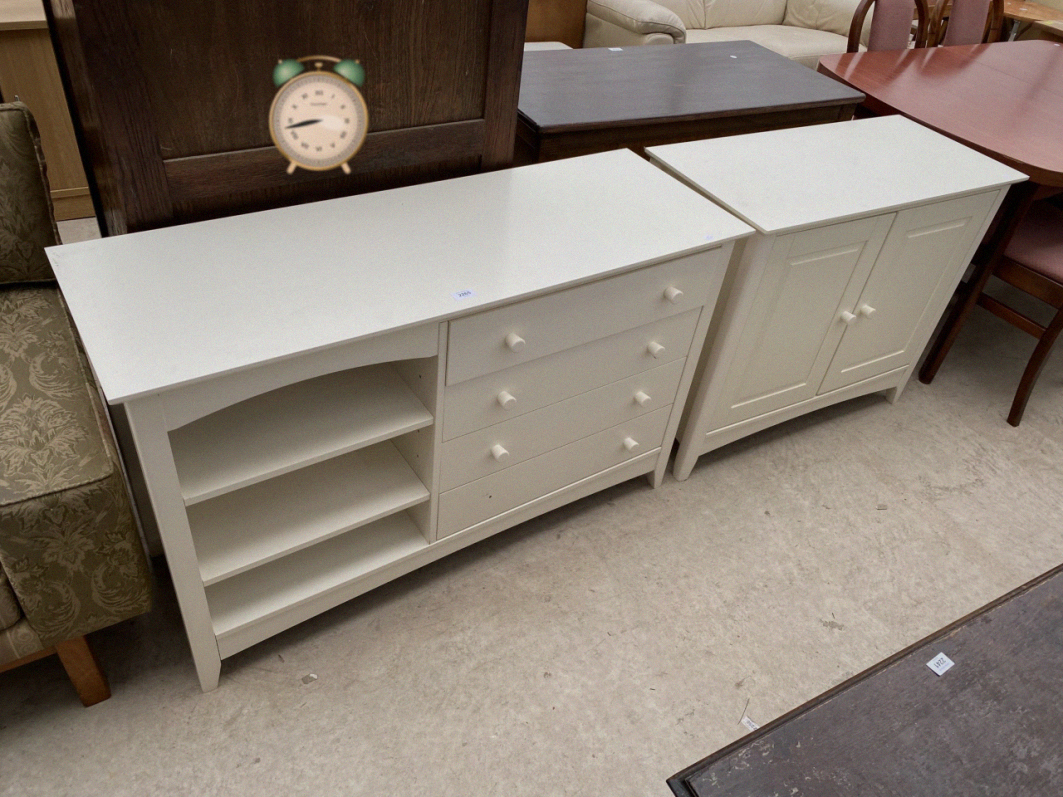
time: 8:43
